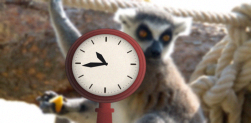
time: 10:44
